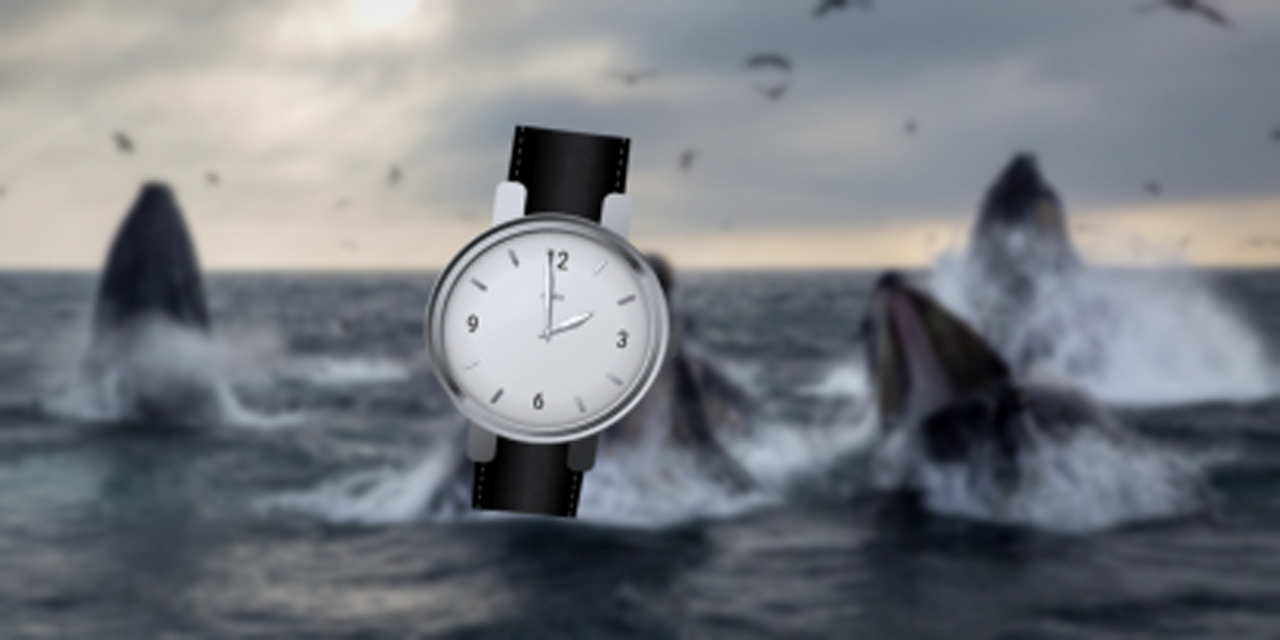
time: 1:59
